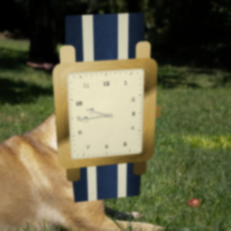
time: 9:44
